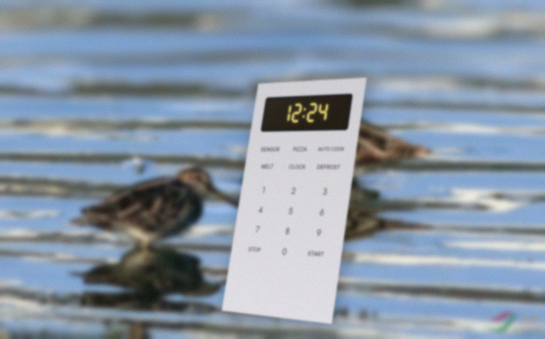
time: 12:24
